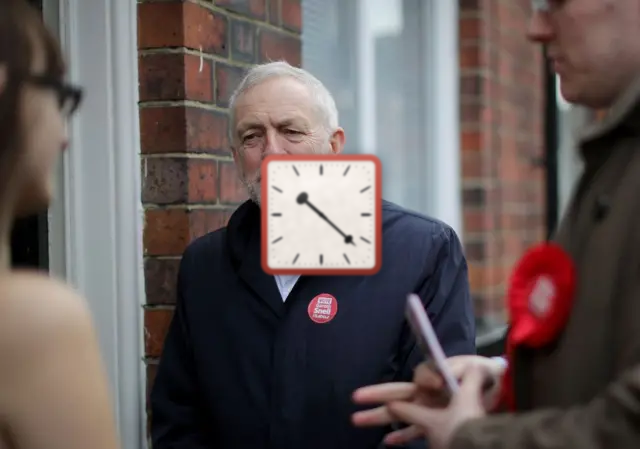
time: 10:22
